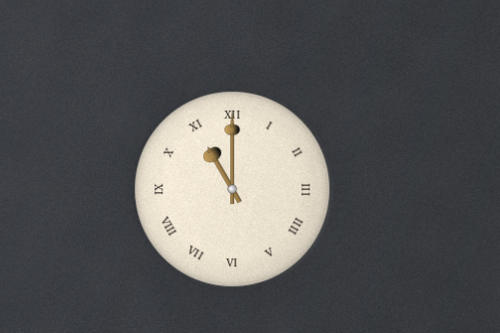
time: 11:00
